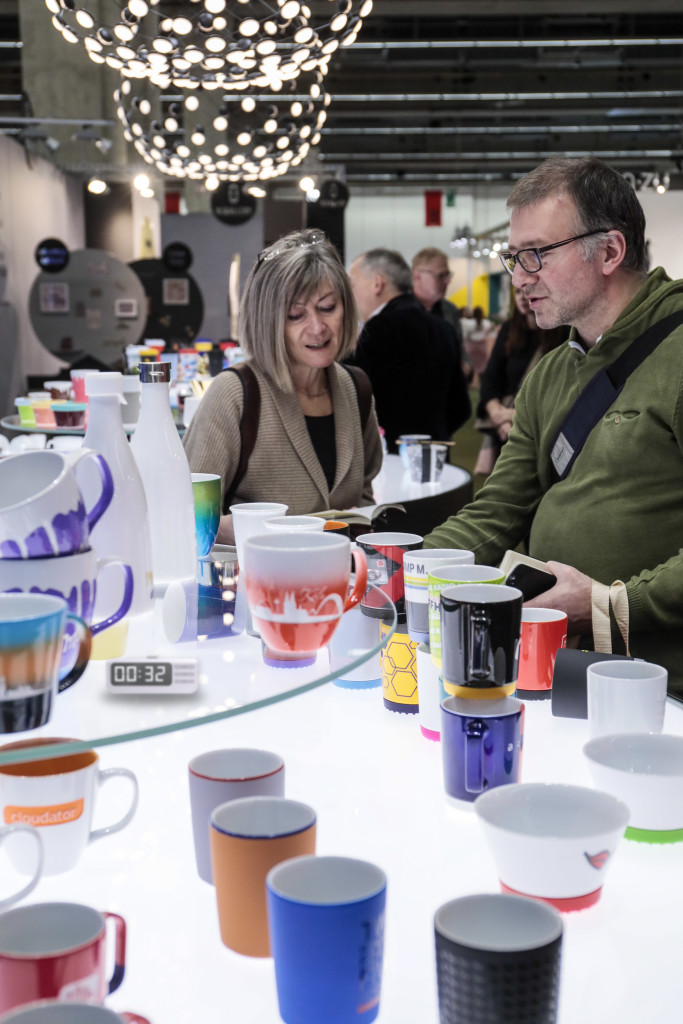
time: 0:32
